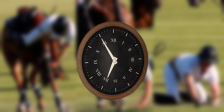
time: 6:55
